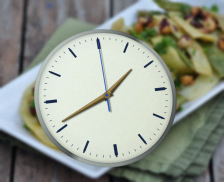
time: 1:41:00
